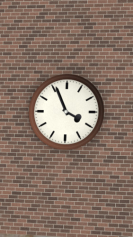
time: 3:56
